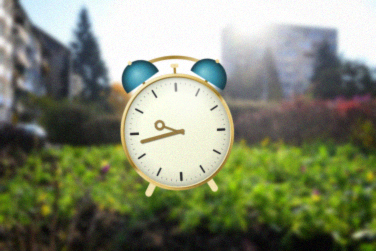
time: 9:43
